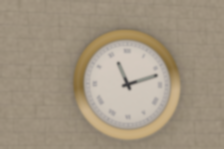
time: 11:12
